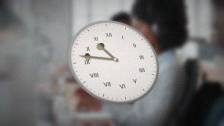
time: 10:47
